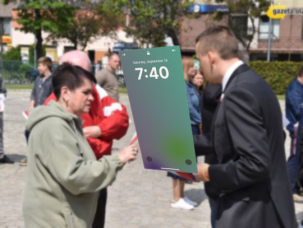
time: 7:40
